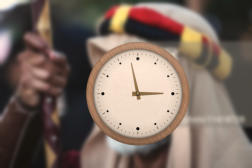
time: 2:58
